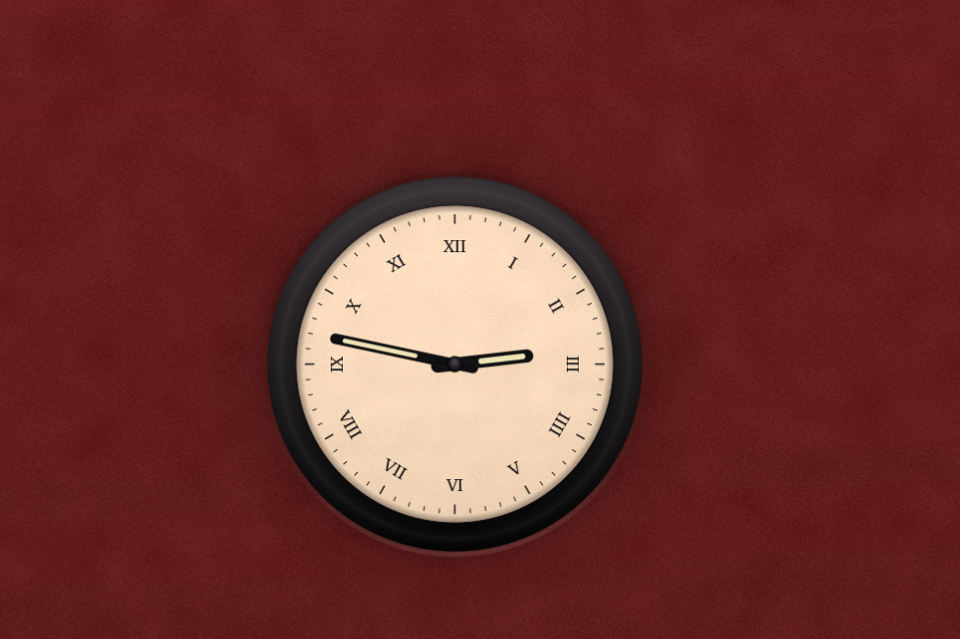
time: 2:47
